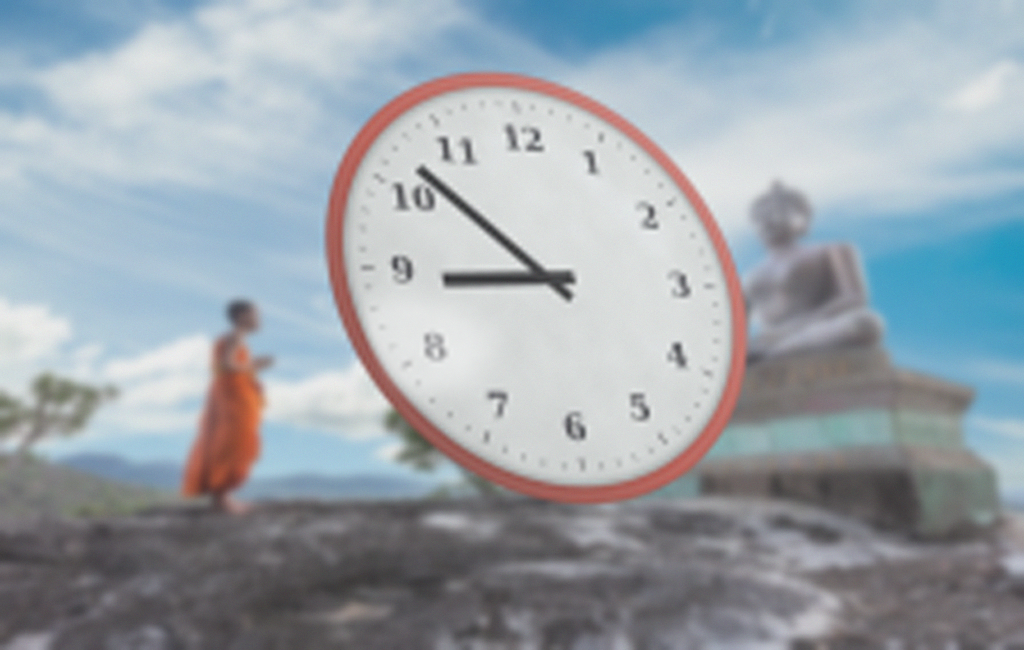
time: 8:52
